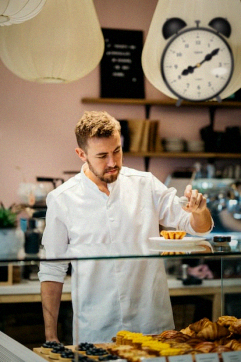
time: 8:09
